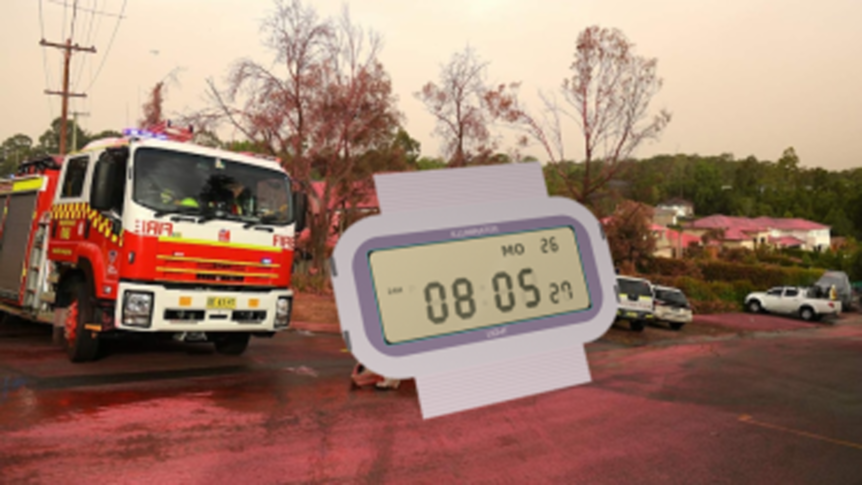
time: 8:05:27
